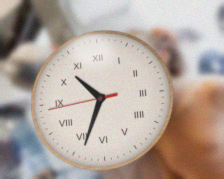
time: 10:33:44
